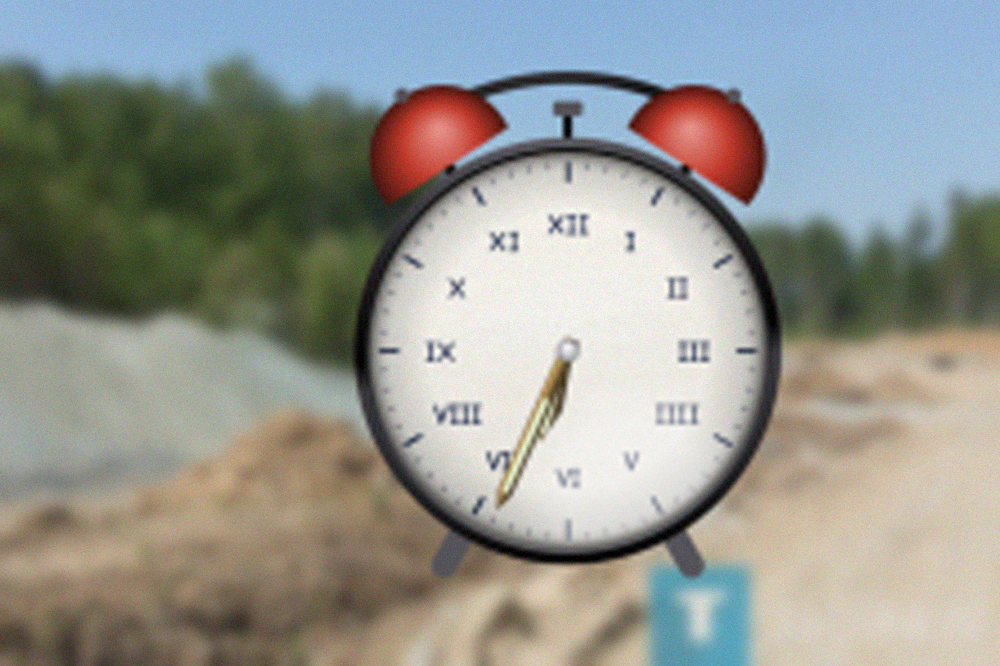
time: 6:34
